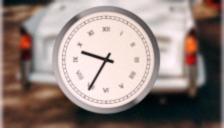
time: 9:35
